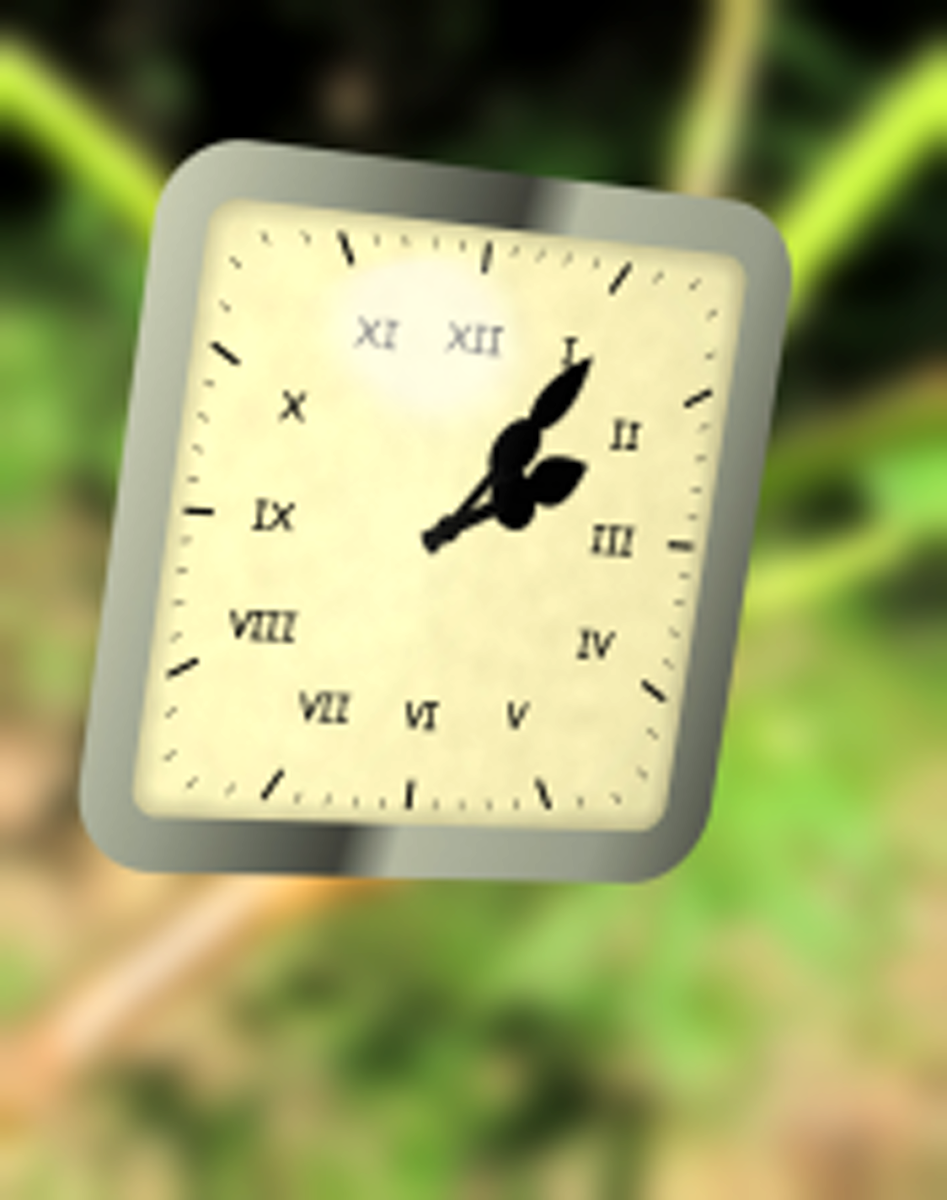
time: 2:06
